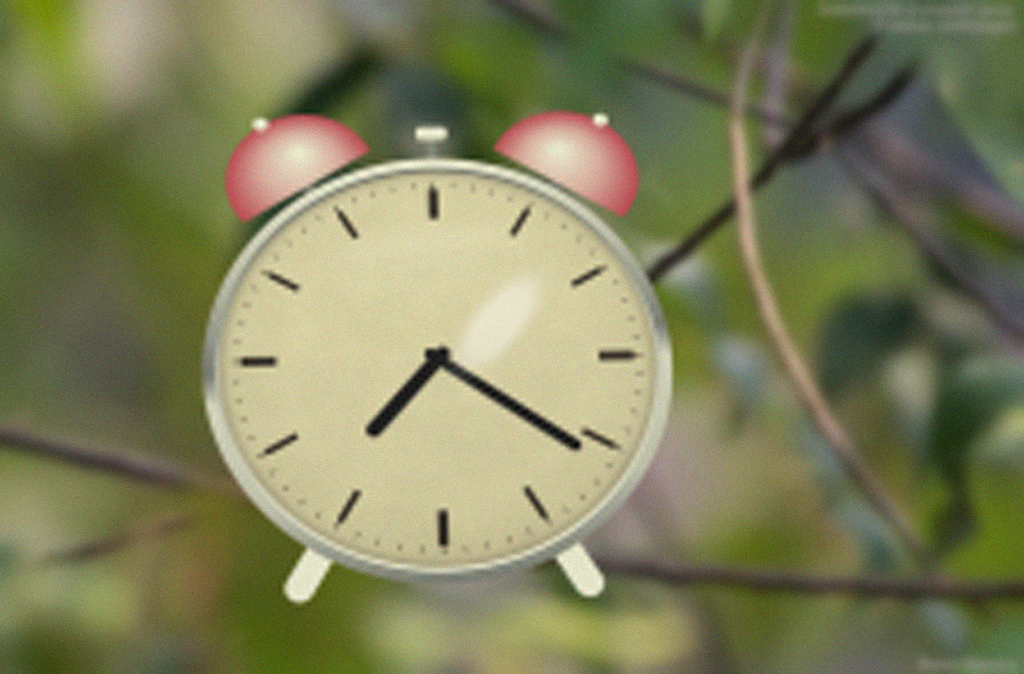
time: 7:21
